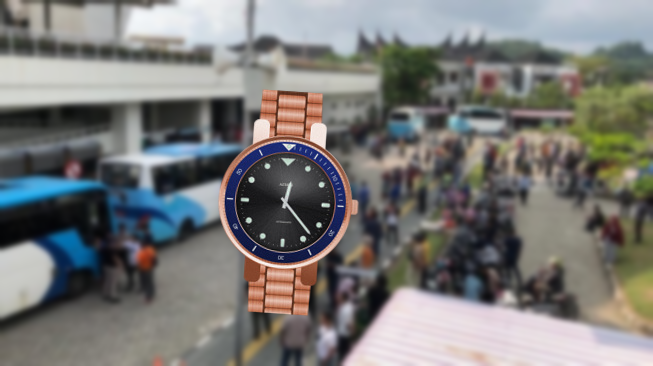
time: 12:23
